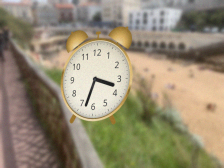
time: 3:33
